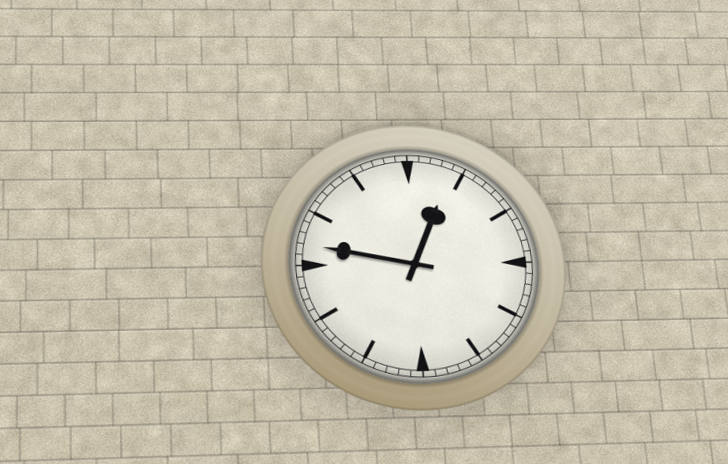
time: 12:47
